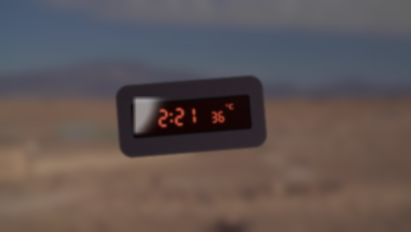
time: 2:21
